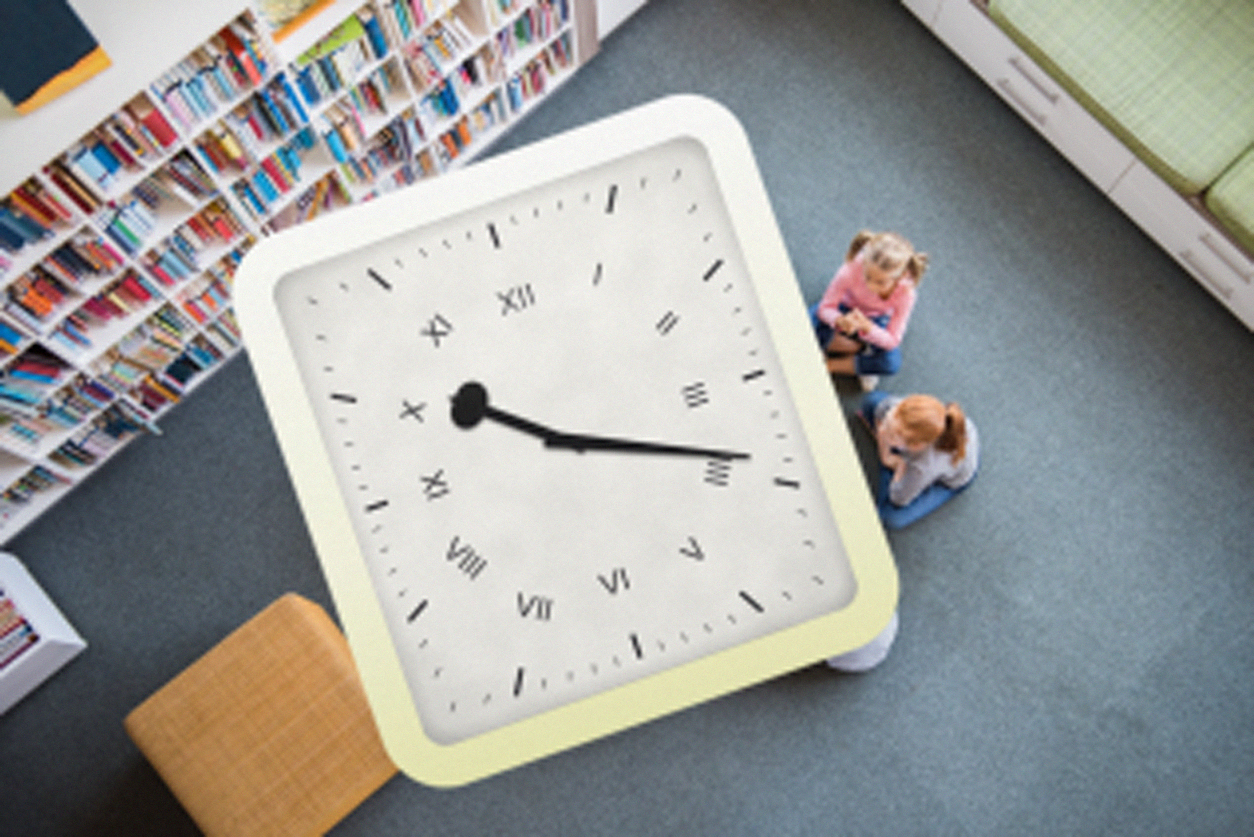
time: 10:19
